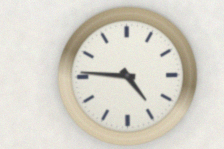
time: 4:46
